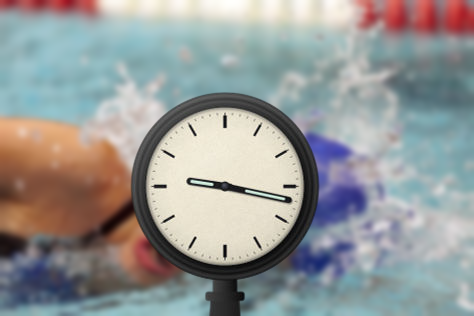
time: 9:17
